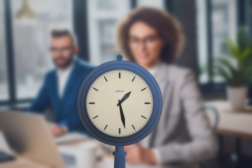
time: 1:28
